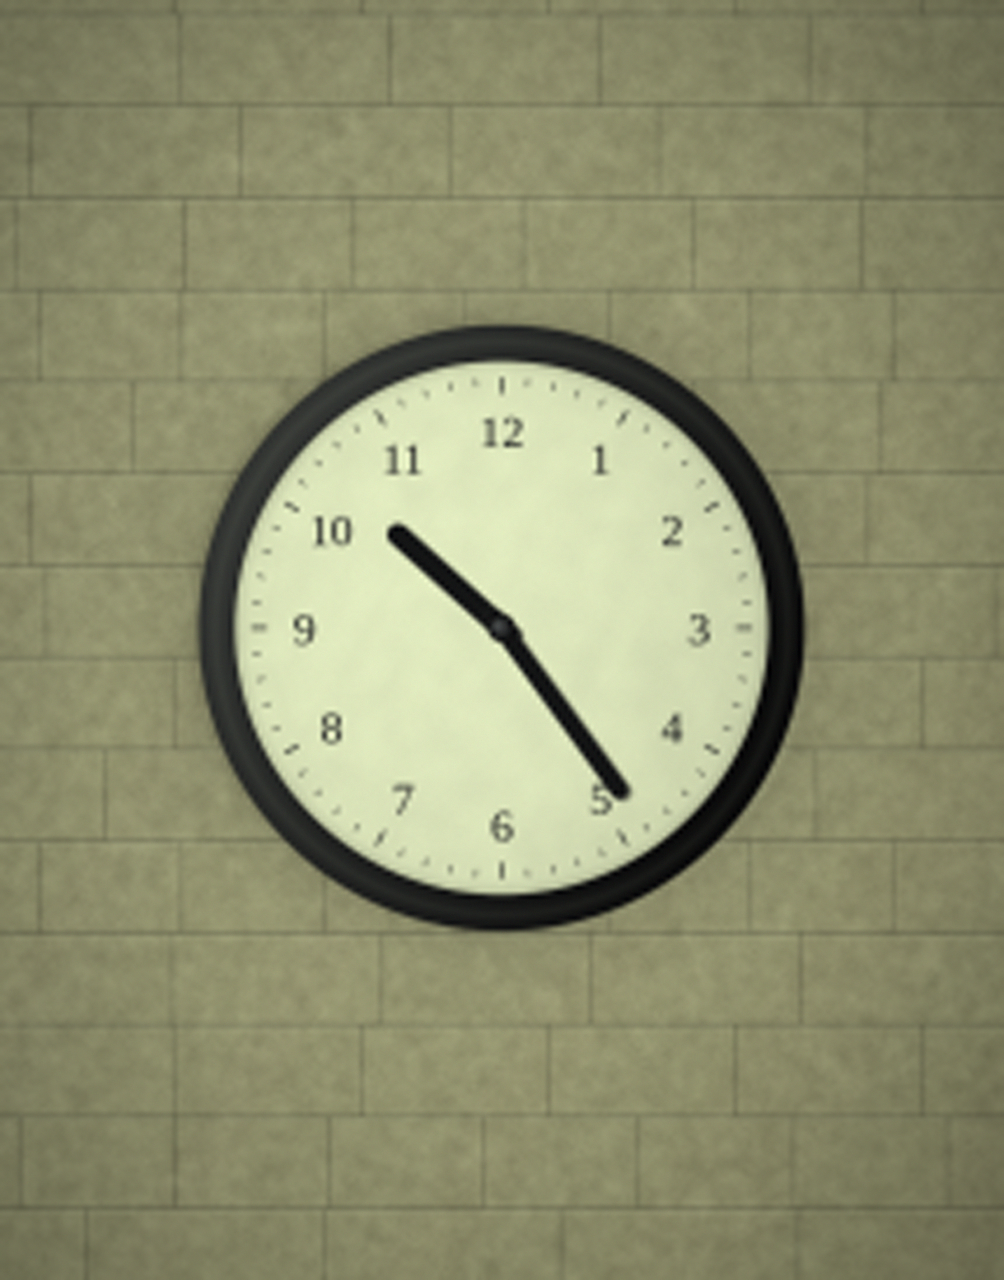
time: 10:24
